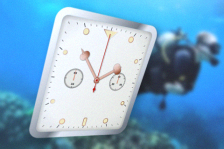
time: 1:53
